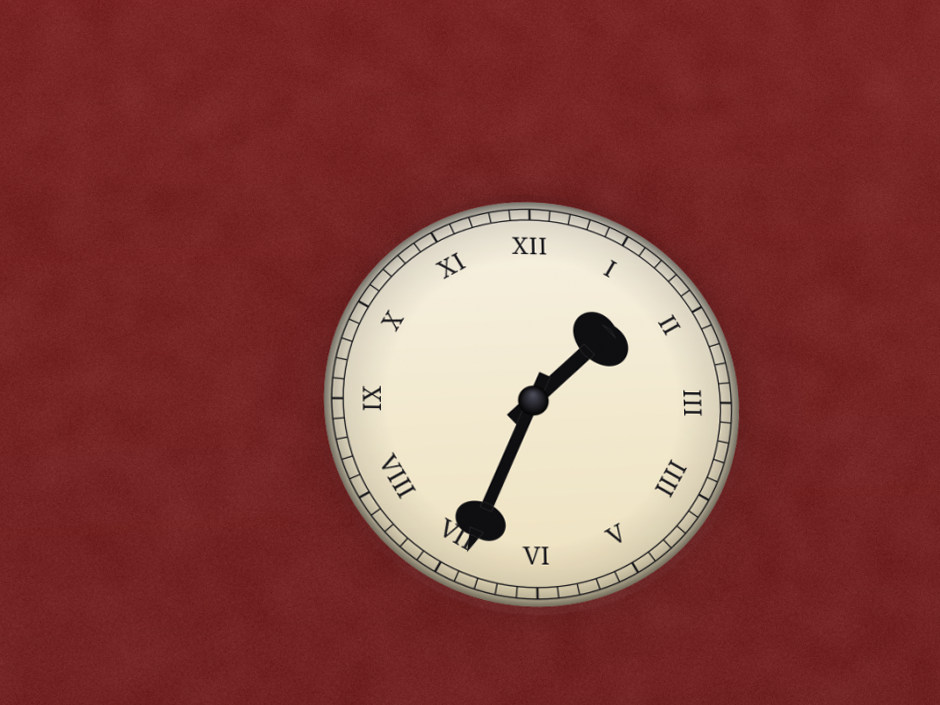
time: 1:34
